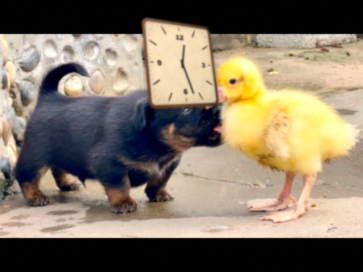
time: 12:27
